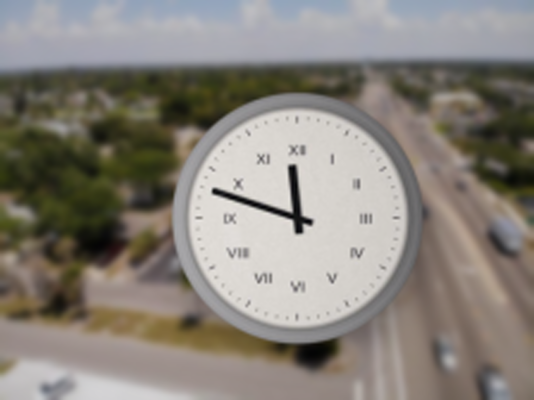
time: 11:48
